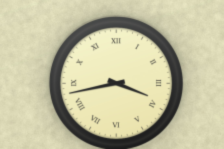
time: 3:43
